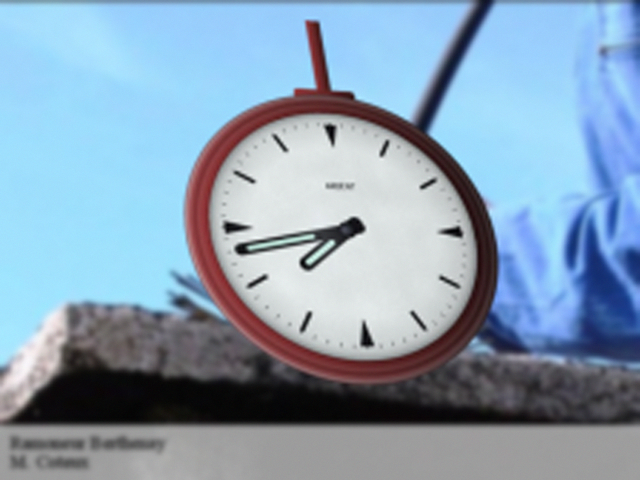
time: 7:43
